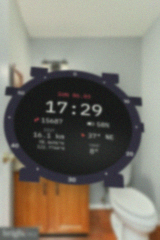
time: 17:29
